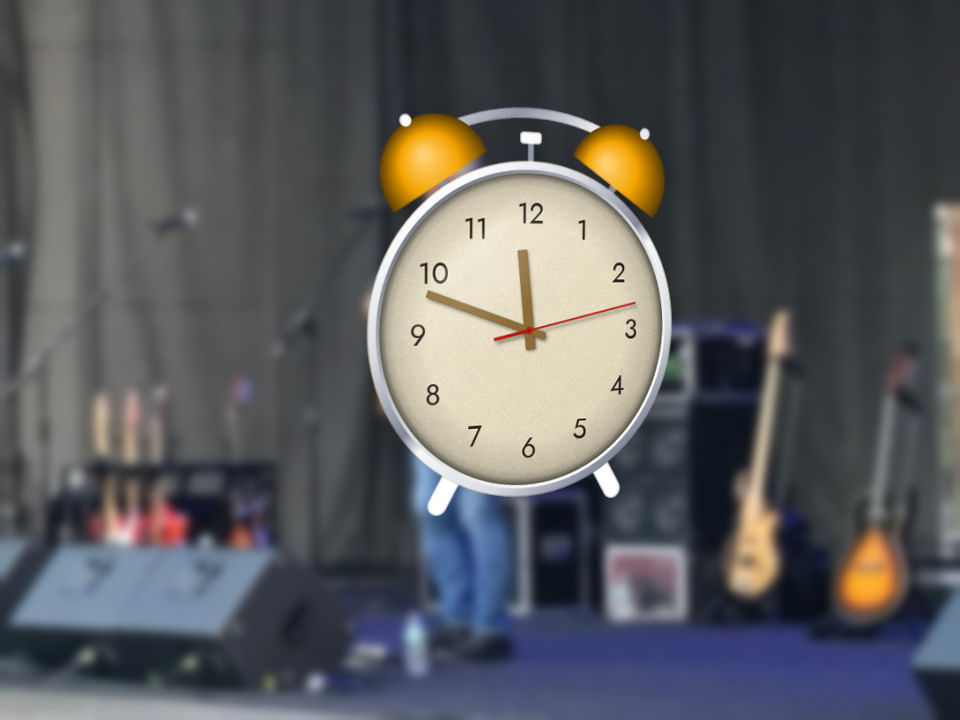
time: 11:48:13
